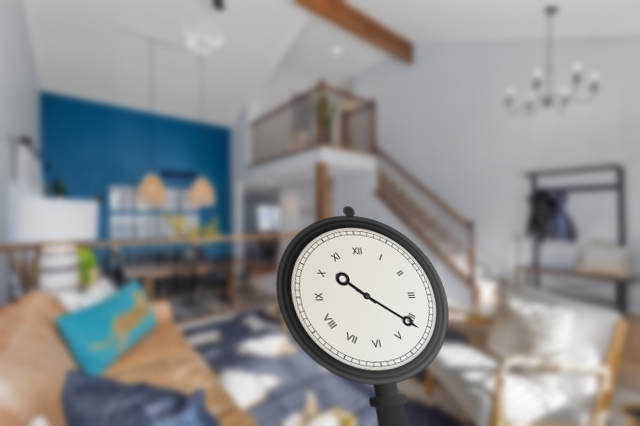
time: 10:21
